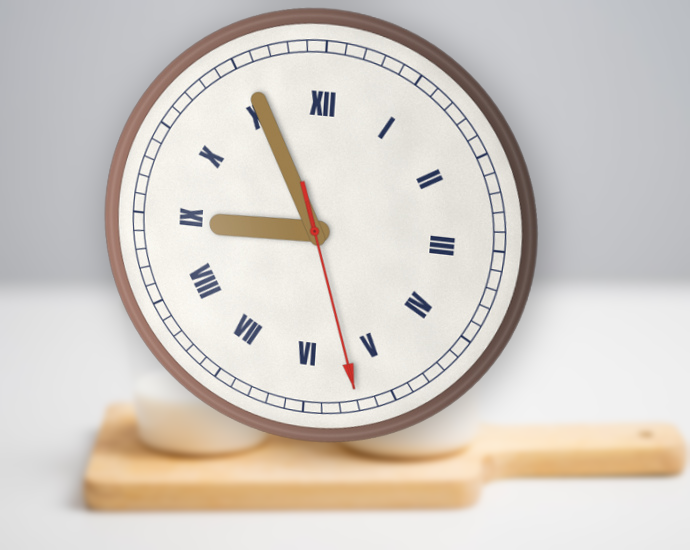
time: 8:55:27
